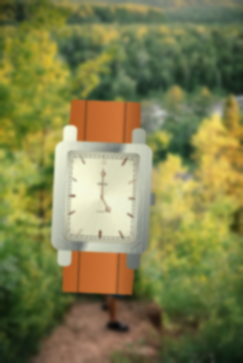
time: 5:00
